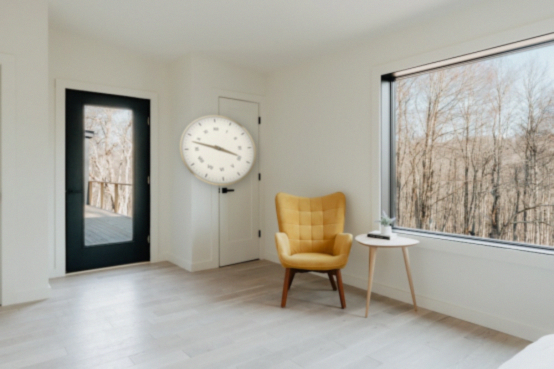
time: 3:48
